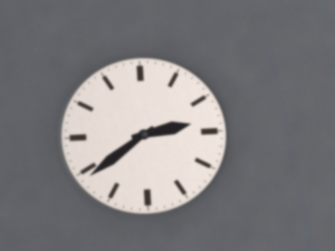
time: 2:39
